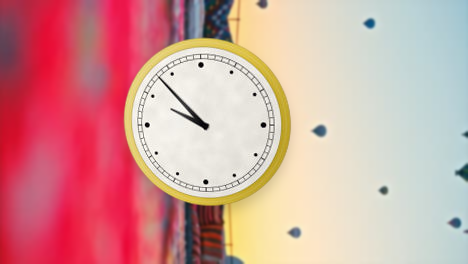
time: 9:53
